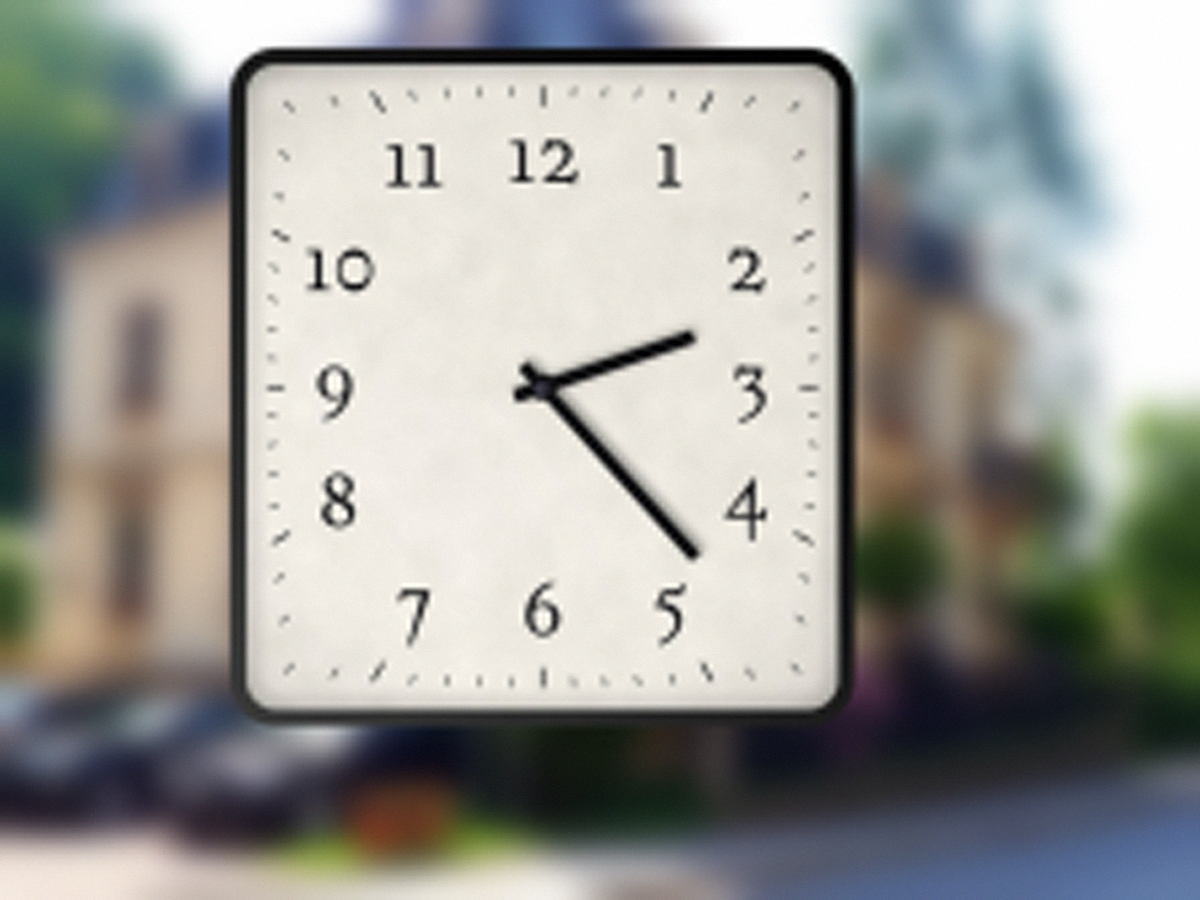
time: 2:23
